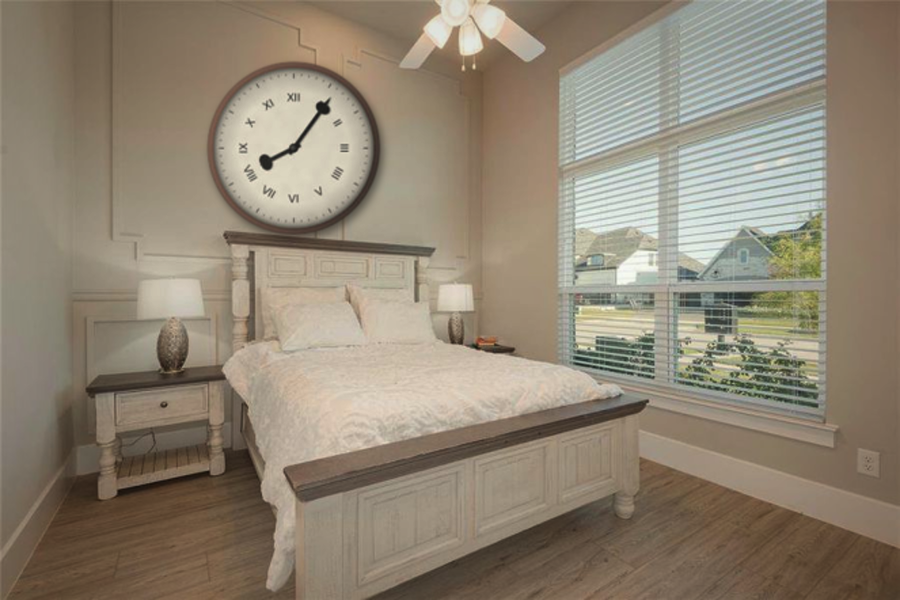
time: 8:06
